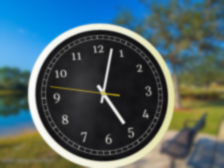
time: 5:02:47
